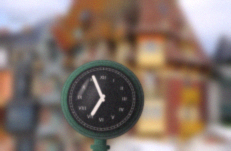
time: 6:56
